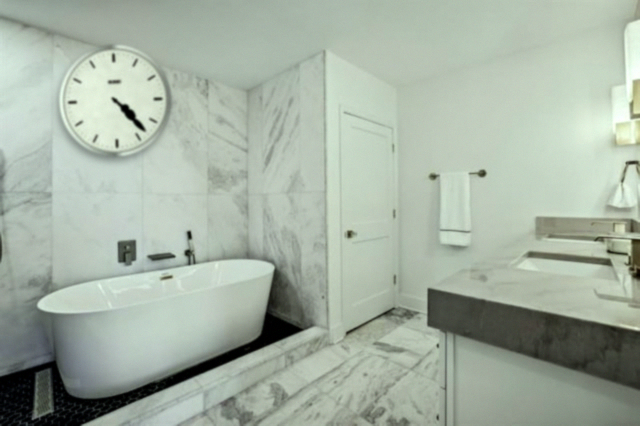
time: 4:23
